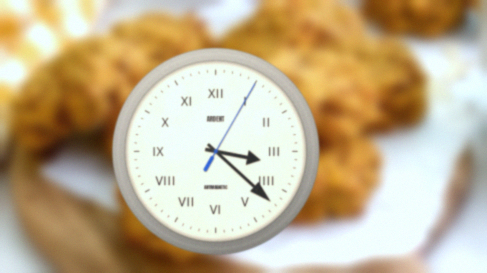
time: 3:22:05
